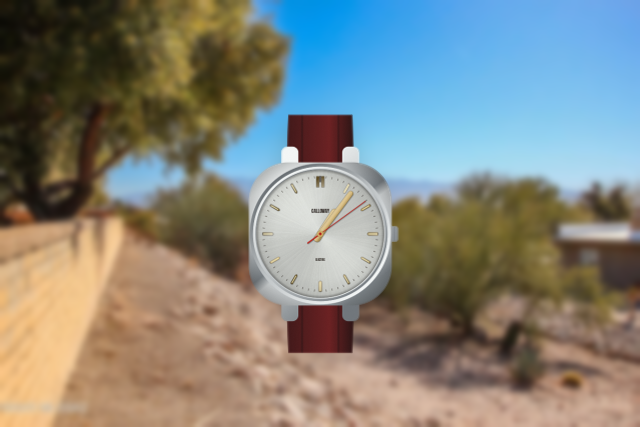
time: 1:06:09
